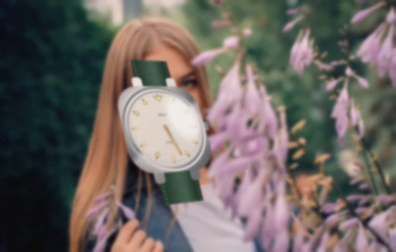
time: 5:27
